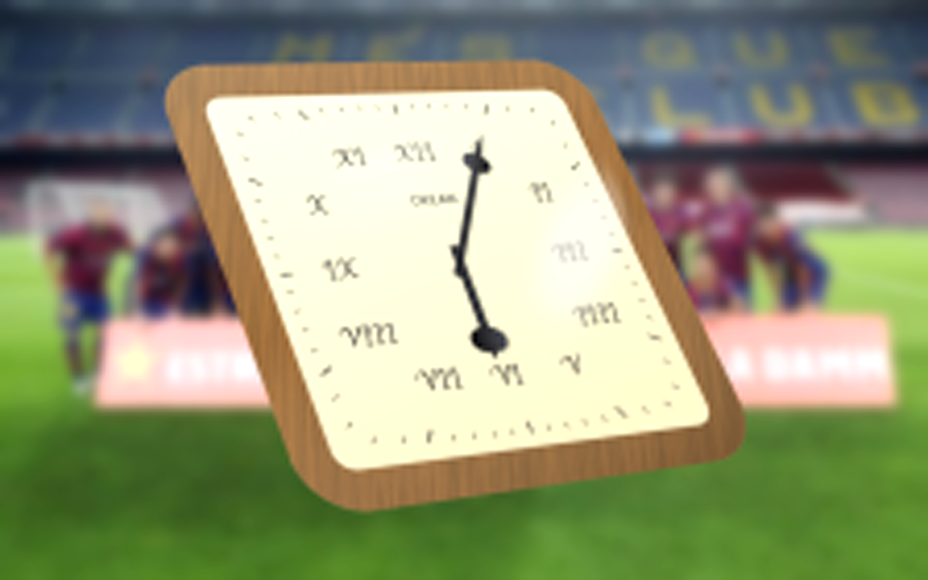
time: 6:05
